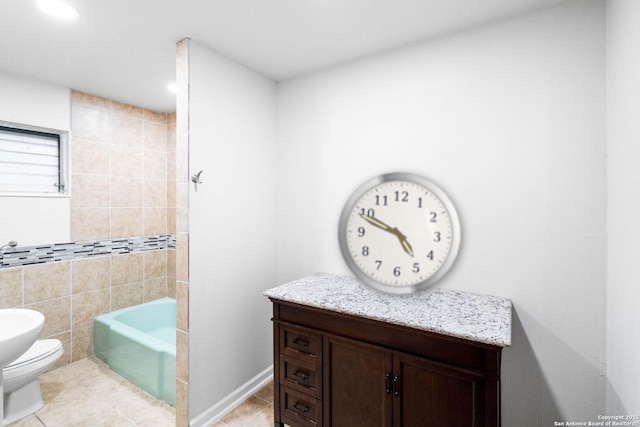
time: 4:49
